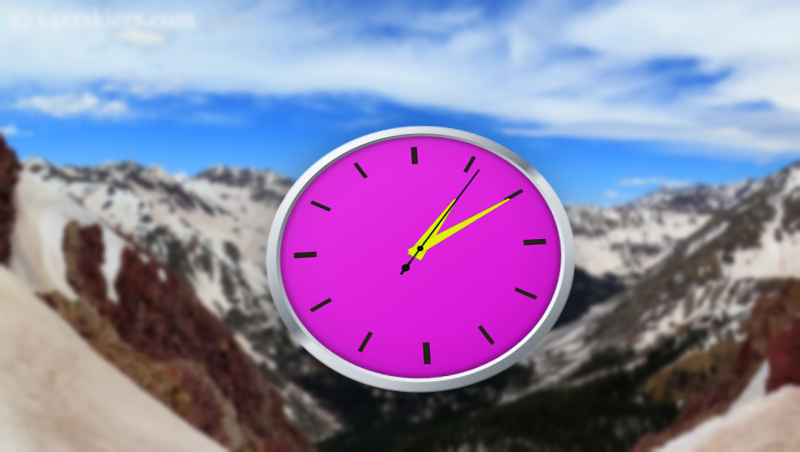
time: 1:10:06
